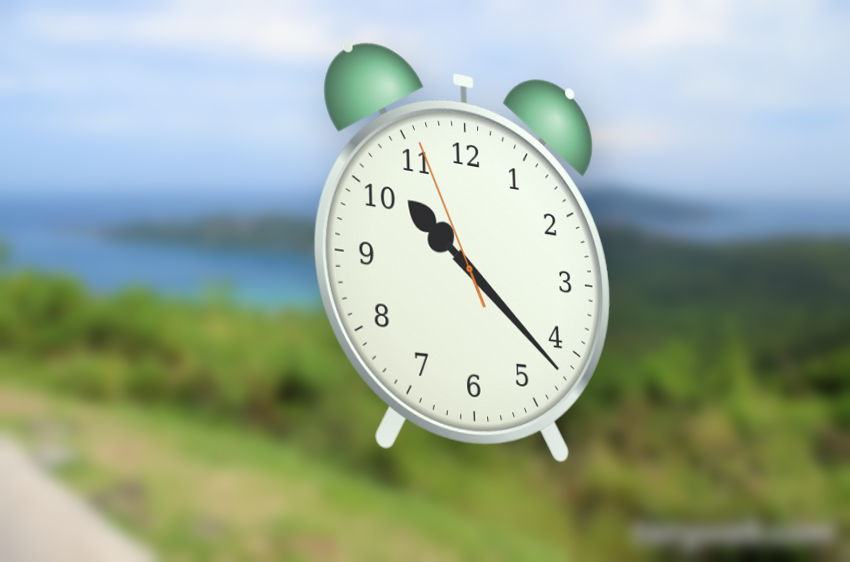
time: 10:21:56
